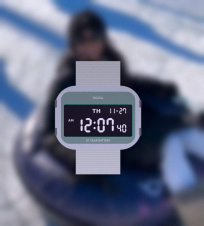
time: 12:07:40
